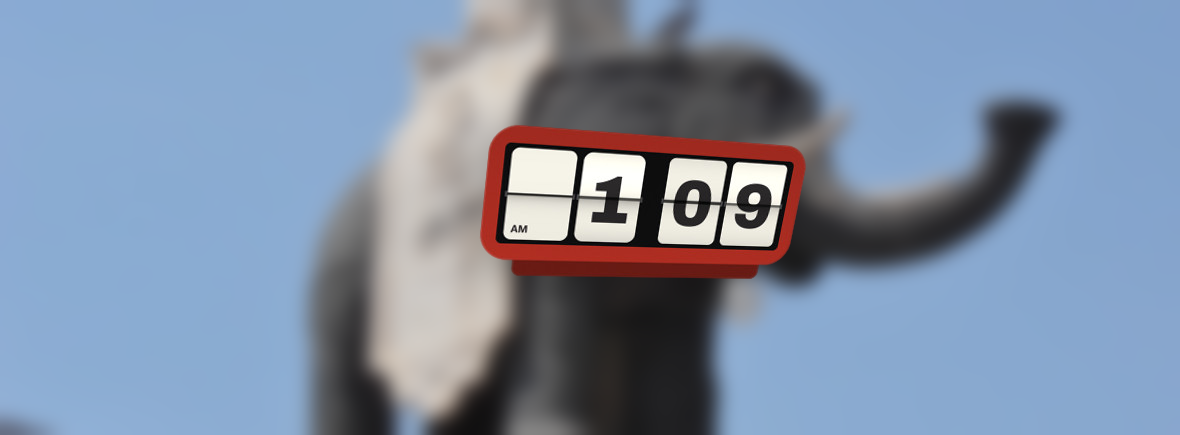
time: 1:09
